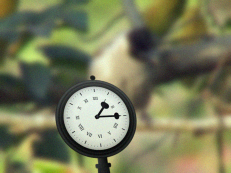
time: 1:15
